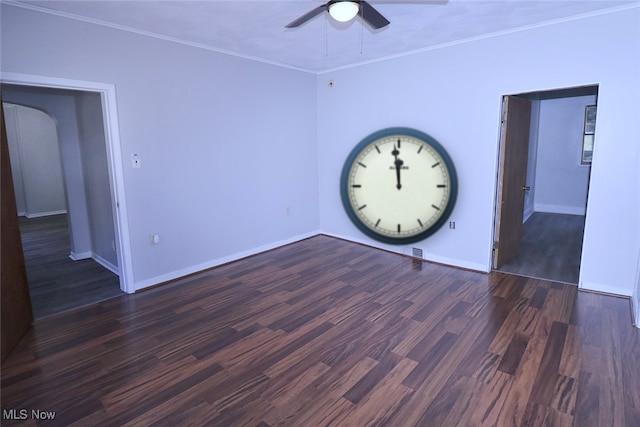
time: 11:59
